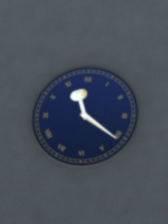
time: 11:21
